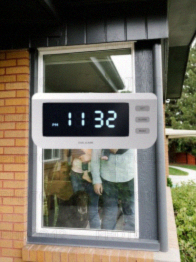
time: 11:32
